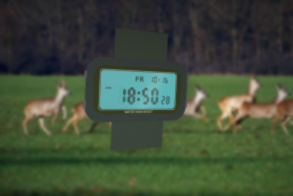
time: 18:50
